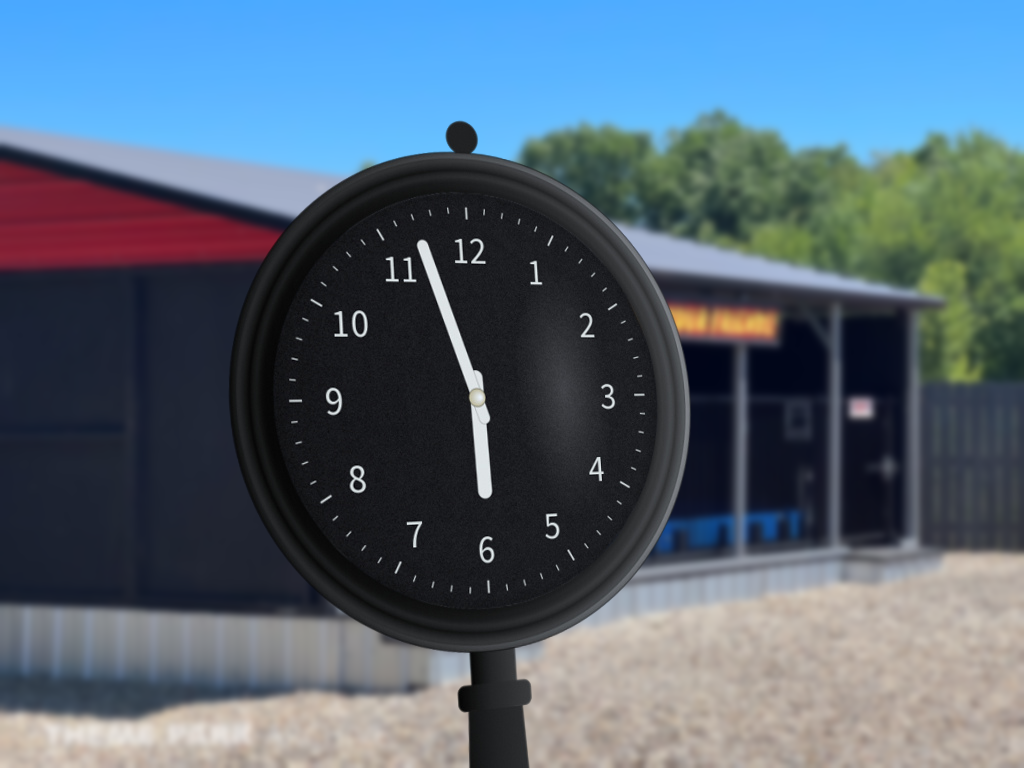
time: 5:57
